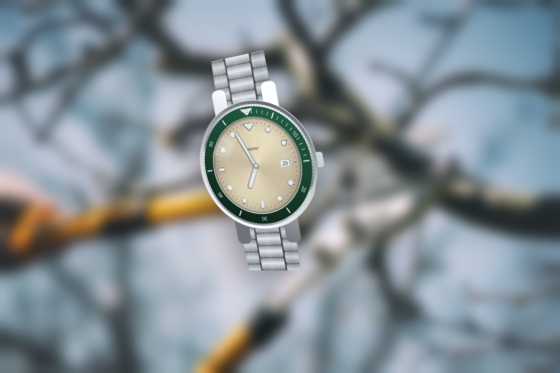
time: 6:56
